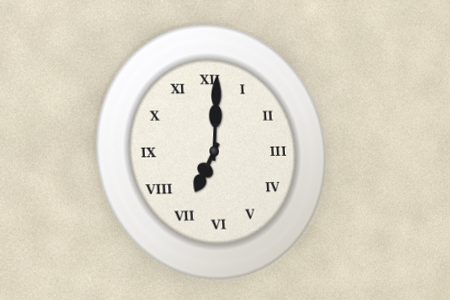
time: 7:01
